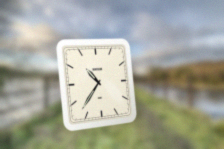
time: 10:37
